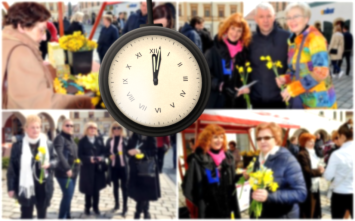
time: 12:02
